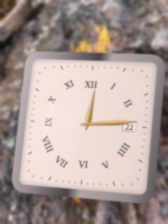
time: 12:14
